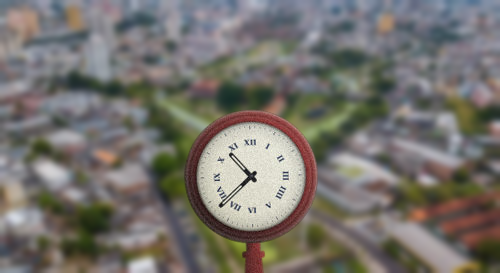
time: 10:38
